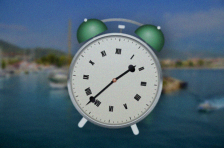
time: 1:37
